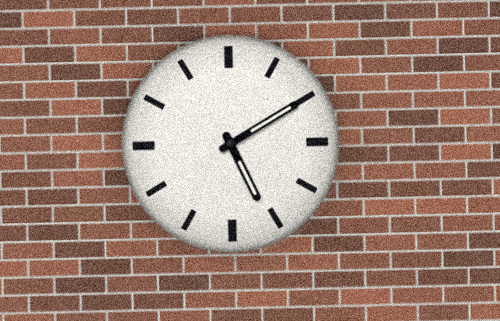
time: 5:10
